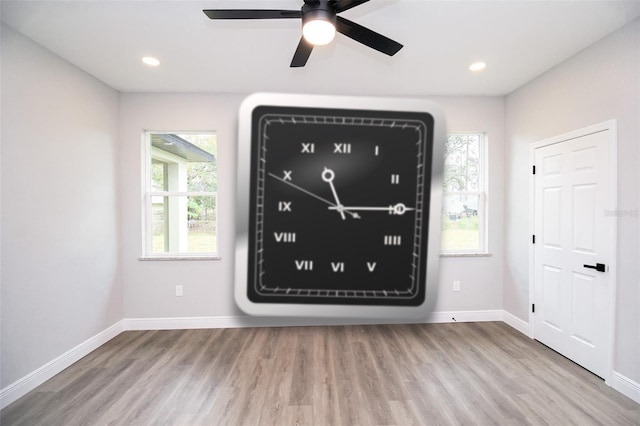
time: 11:14:49
